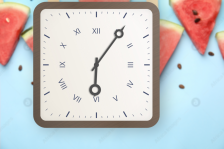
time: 6:06
